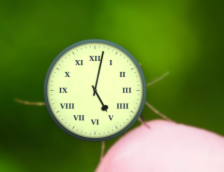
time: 5:02
